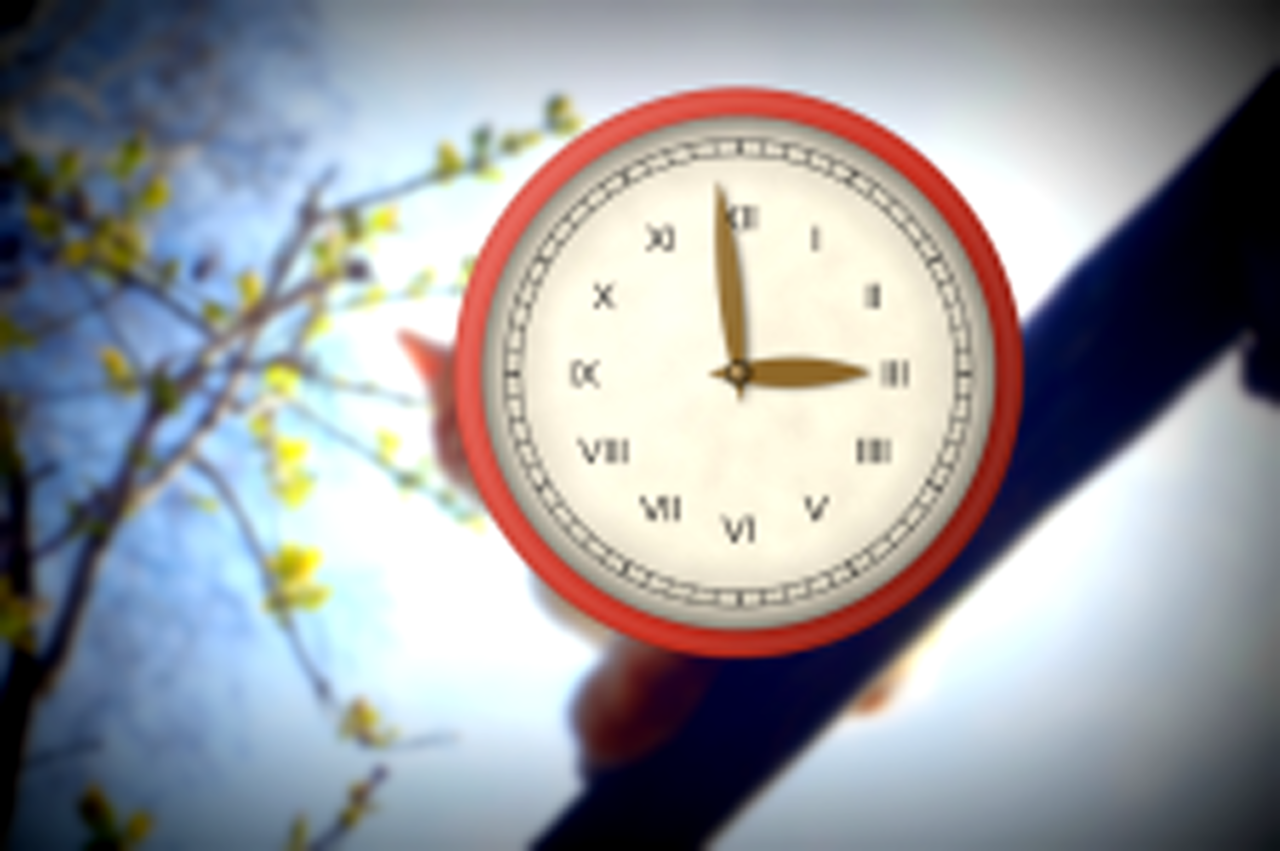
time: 2:59
